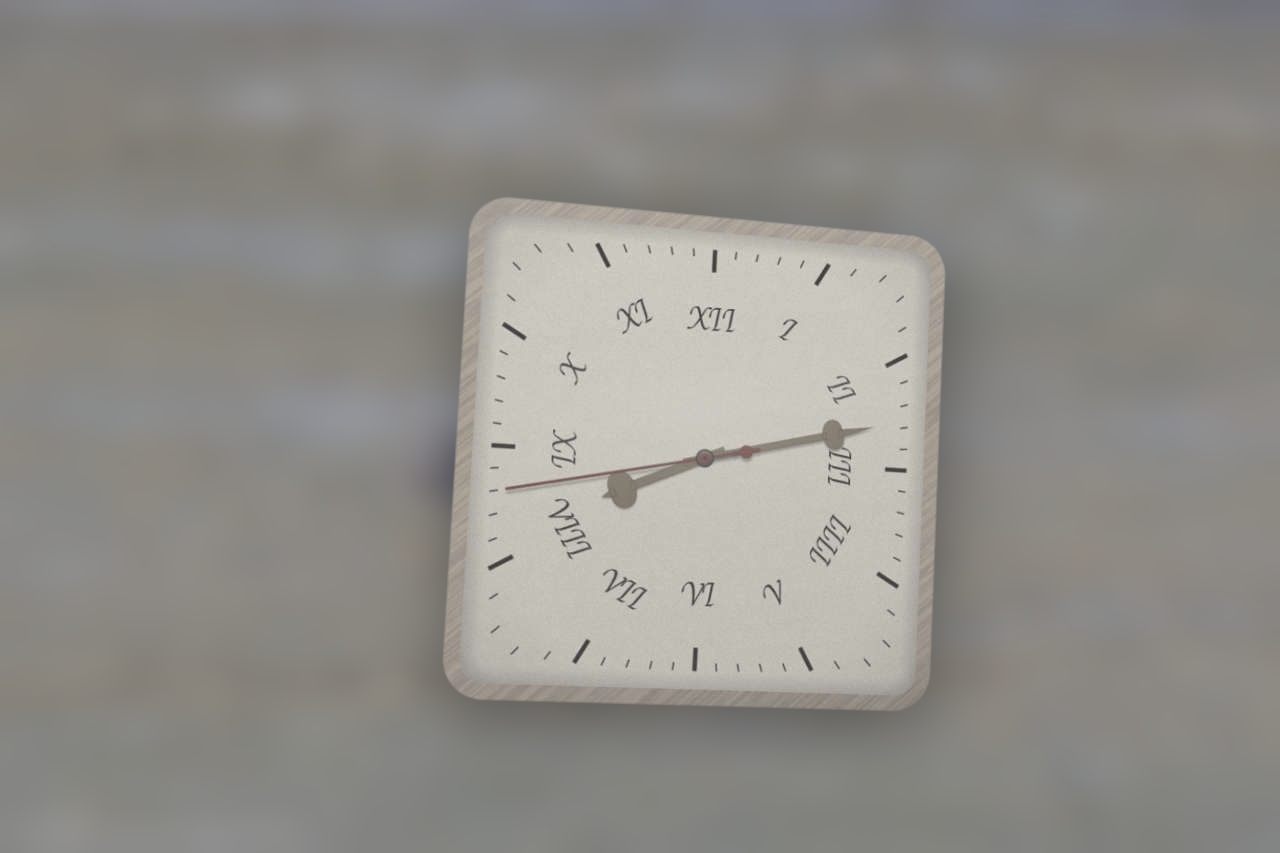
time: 8:12:43
